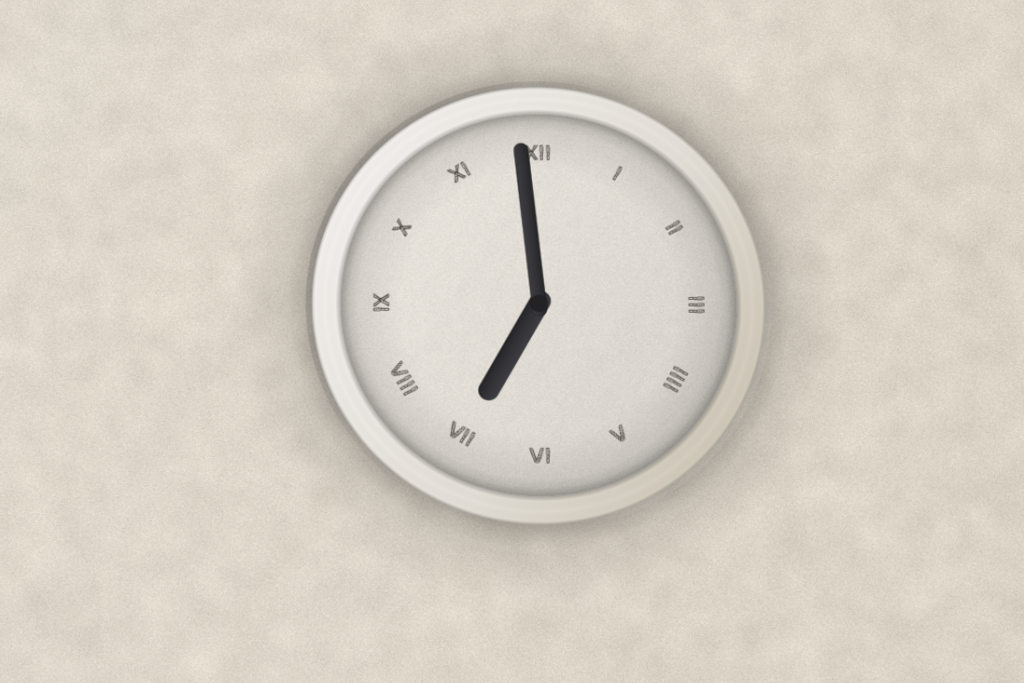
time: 6:59
